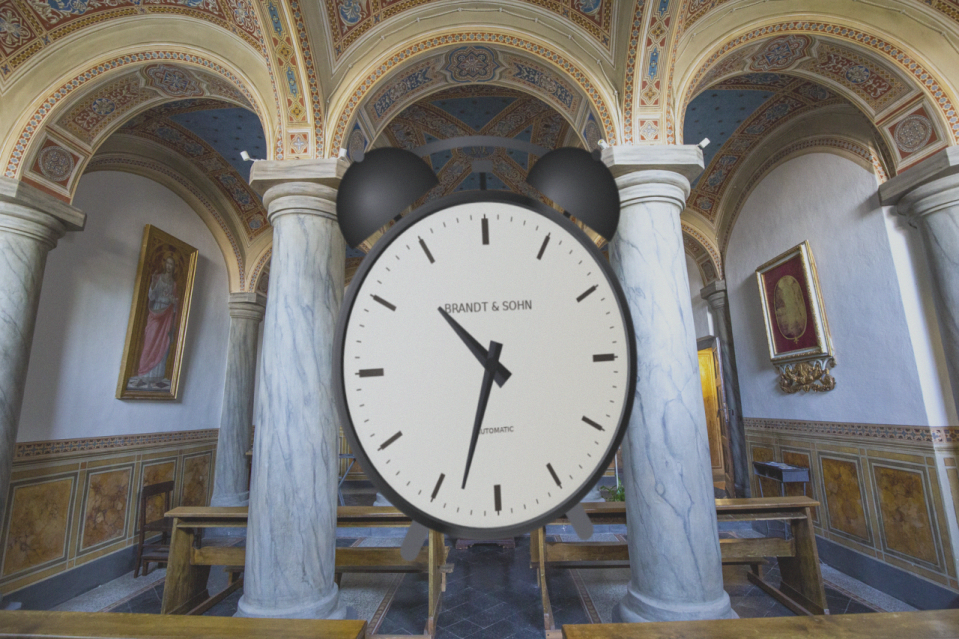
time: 10:33
